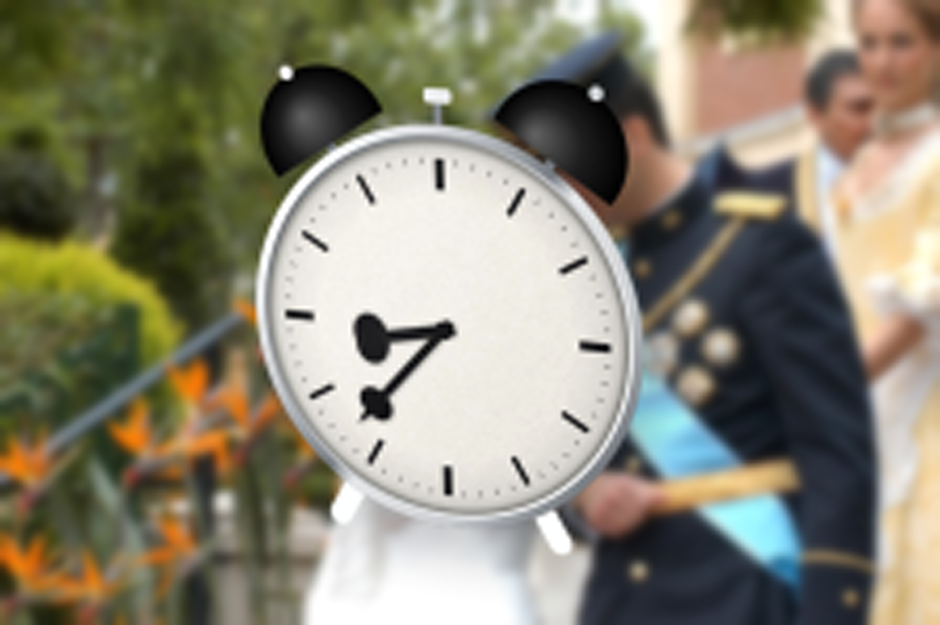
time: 8:37
